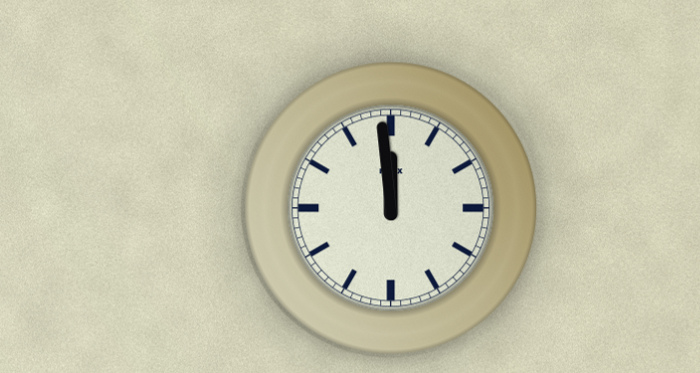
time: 11:59
